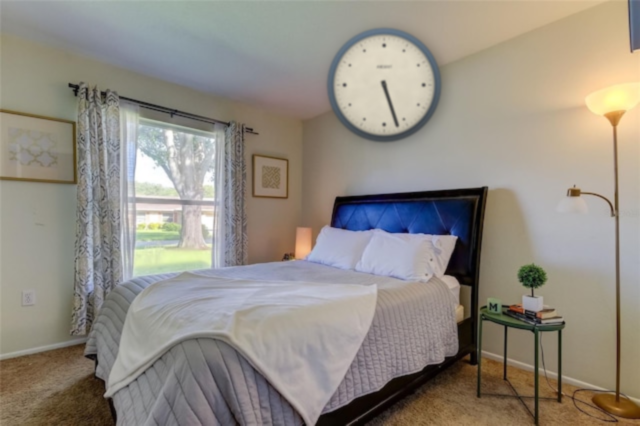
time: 5:27
